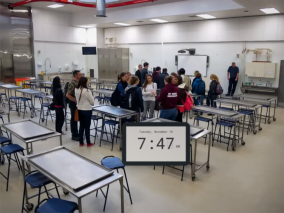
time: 7:47
